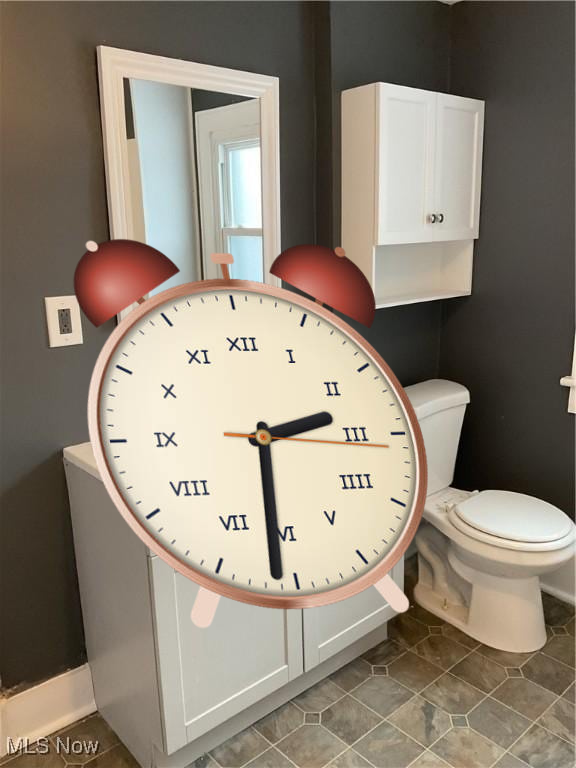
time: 2:31:16
